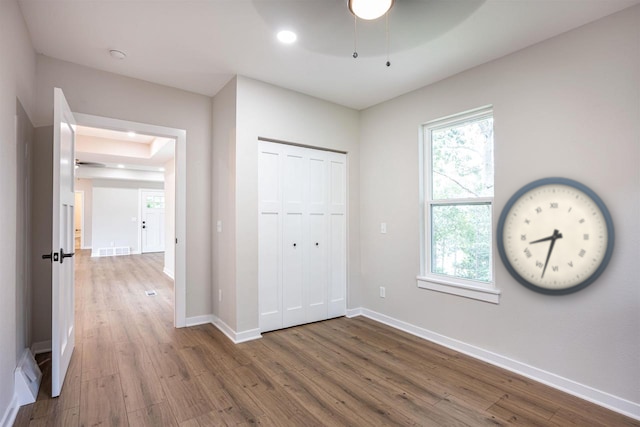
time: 8:33
